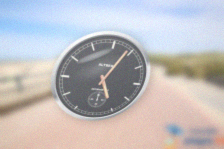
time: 5:04
